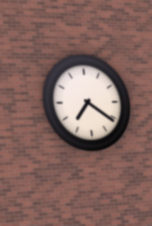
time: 7:21
